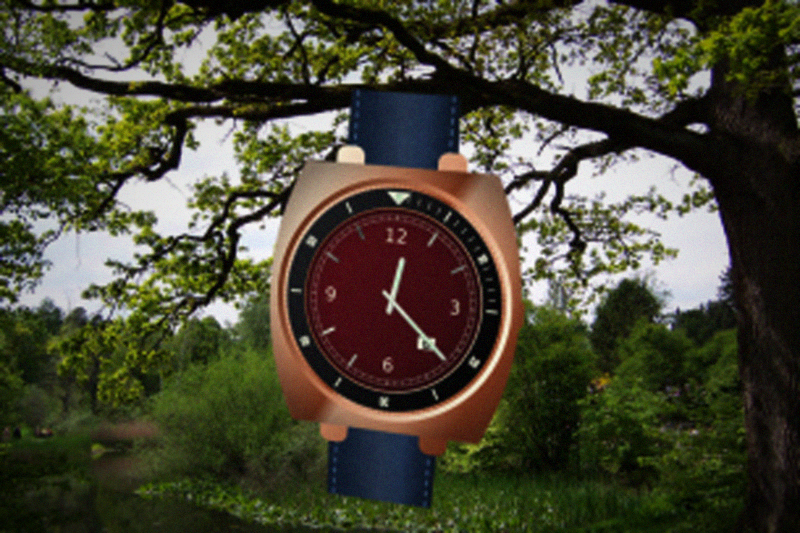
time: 12:22
